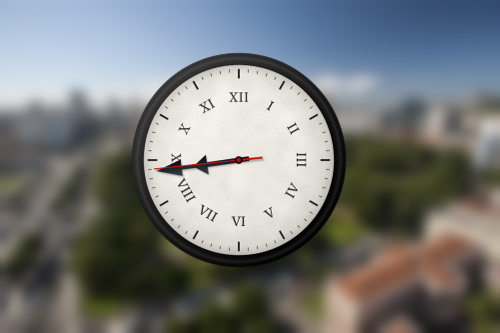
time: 8:43:44
